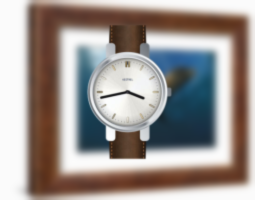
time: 3:43
